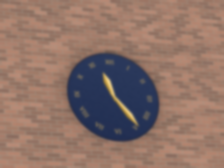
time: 11:24
